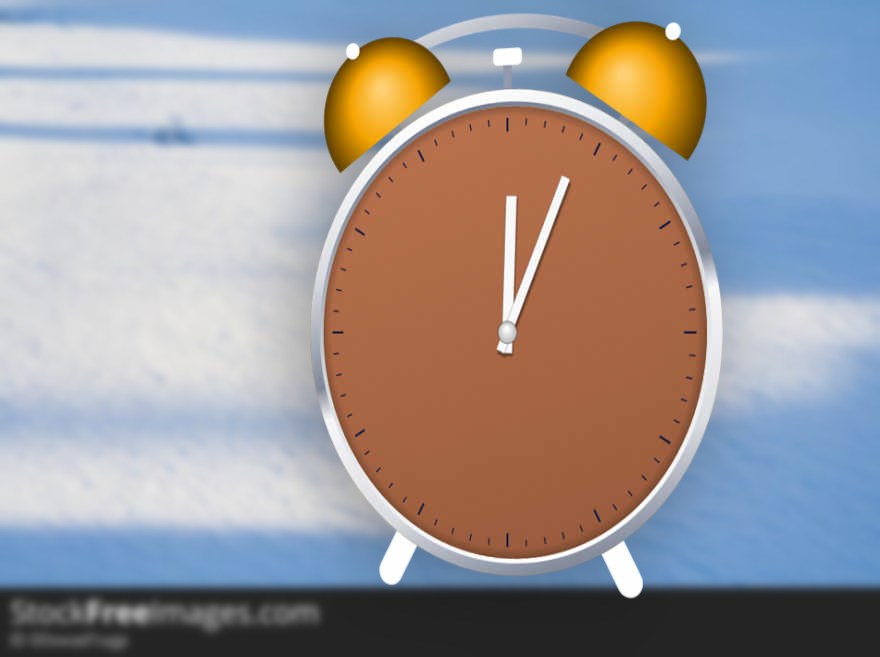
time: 12:04
